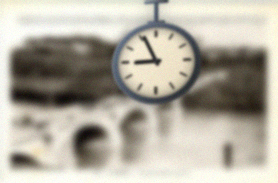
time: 8:56
